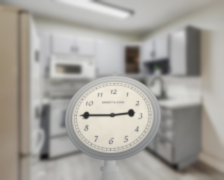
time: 2:45
